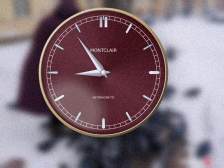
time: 8:54
